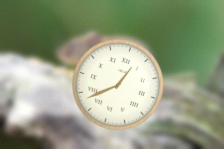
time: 12:38
